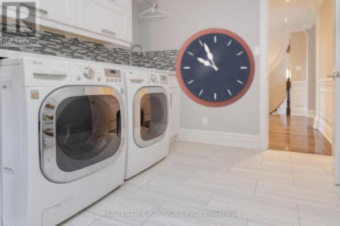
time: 9:56
